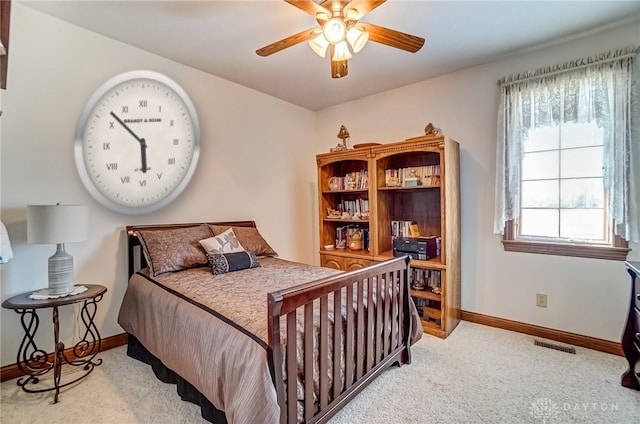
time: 5:52
